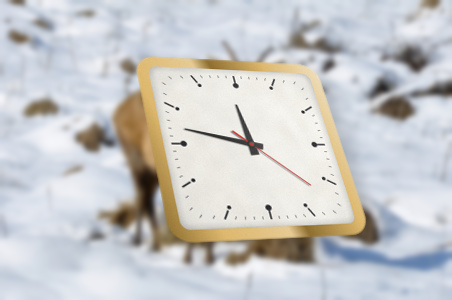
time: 11:47:22
